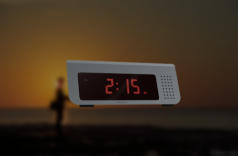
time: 2:15
